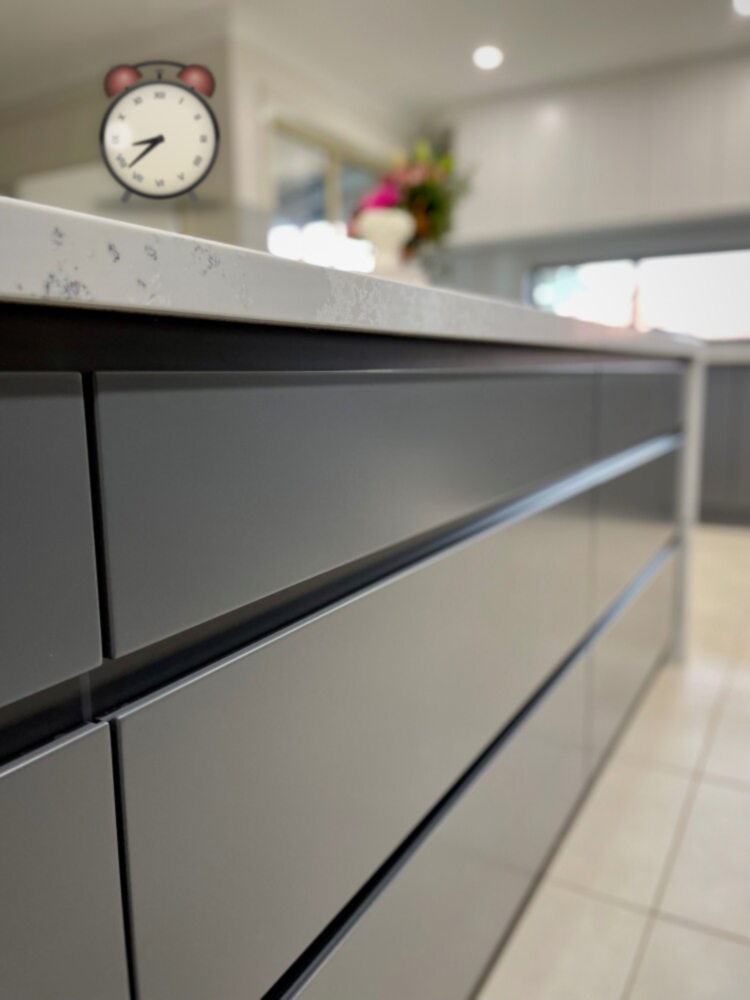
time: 8:38
